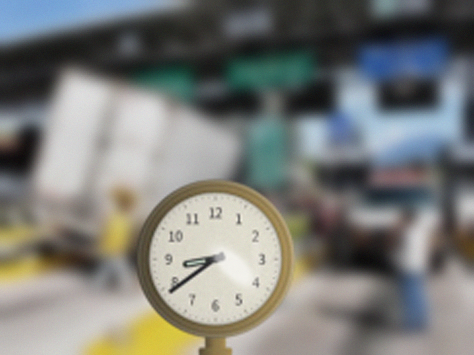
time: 8:39
